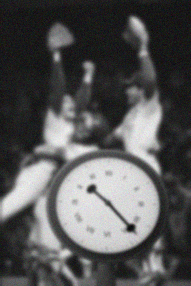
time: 10:23
